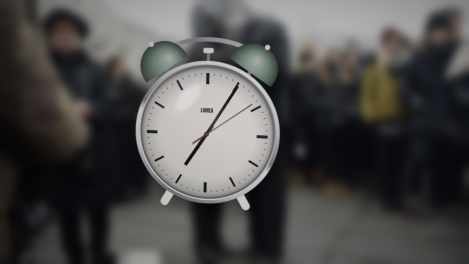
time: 7:05:09
